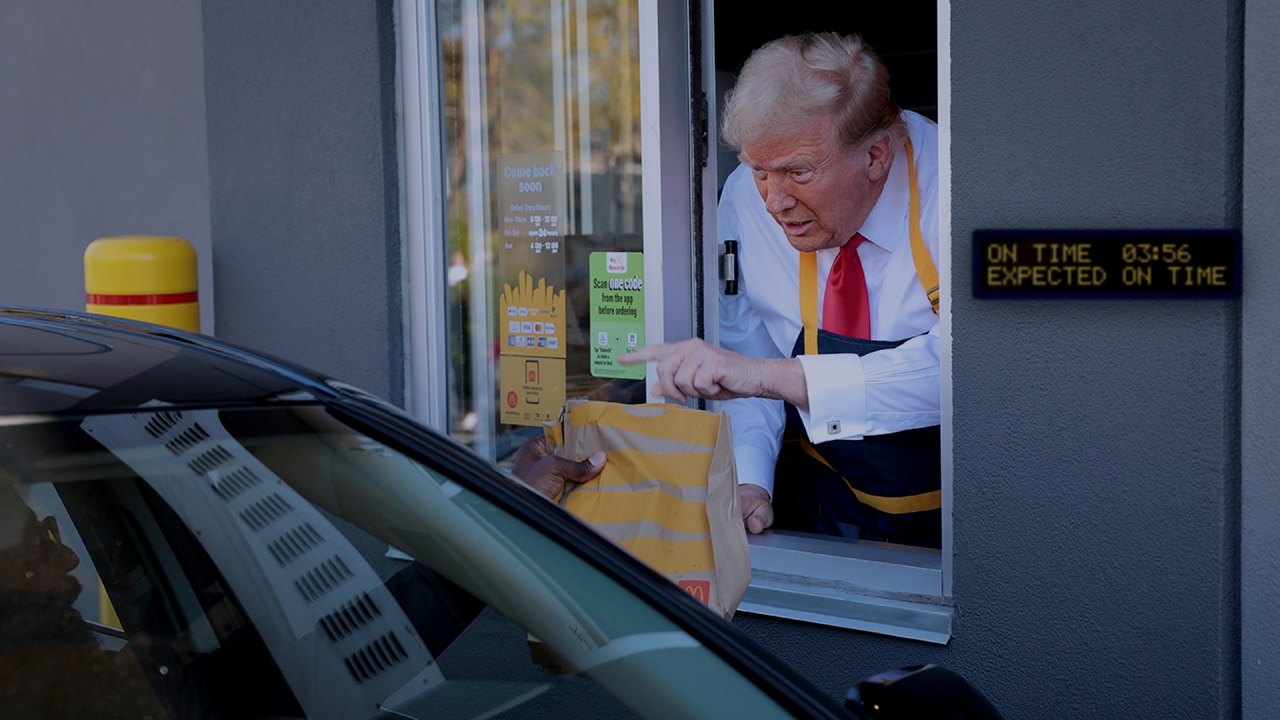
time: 3:56
